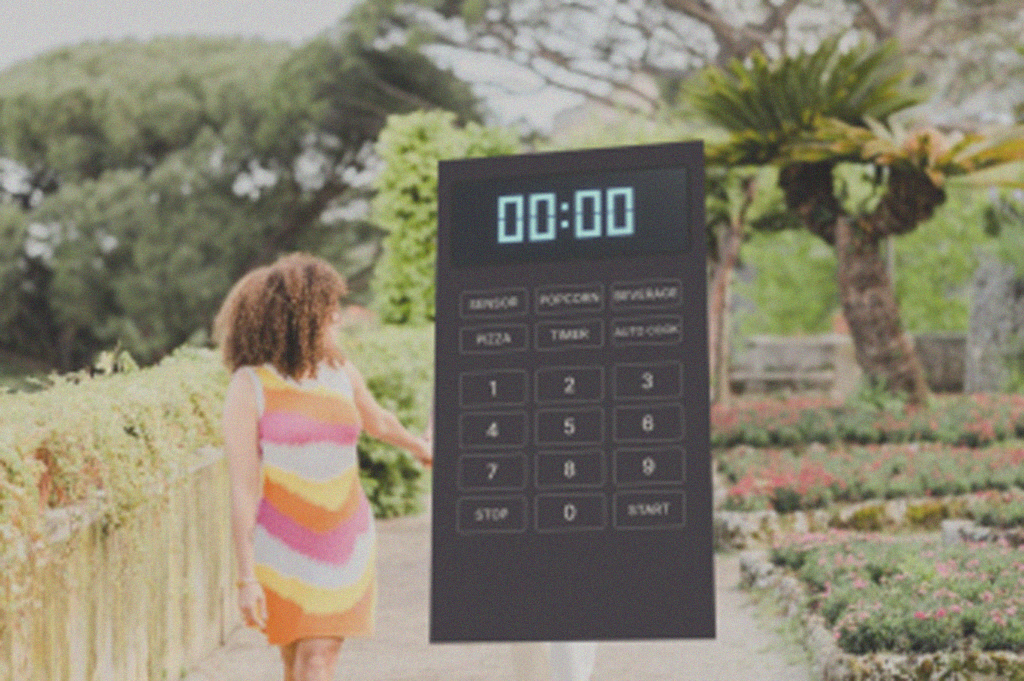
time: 0:00
